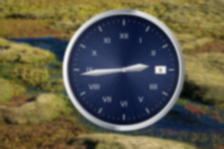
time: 2:44
